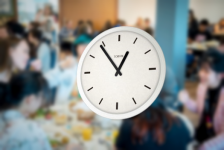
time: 12:54
